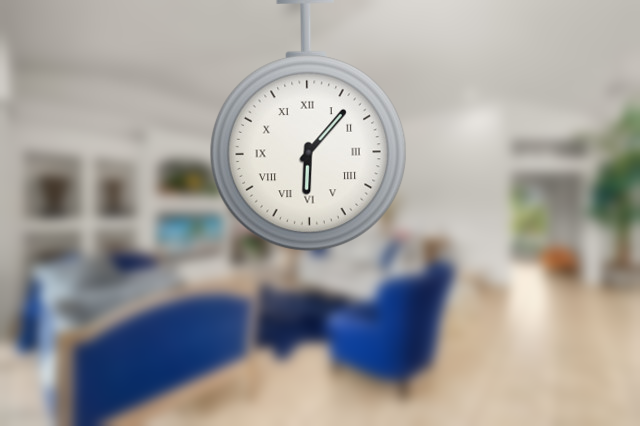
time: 6:07
